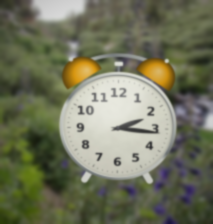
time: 2:16
